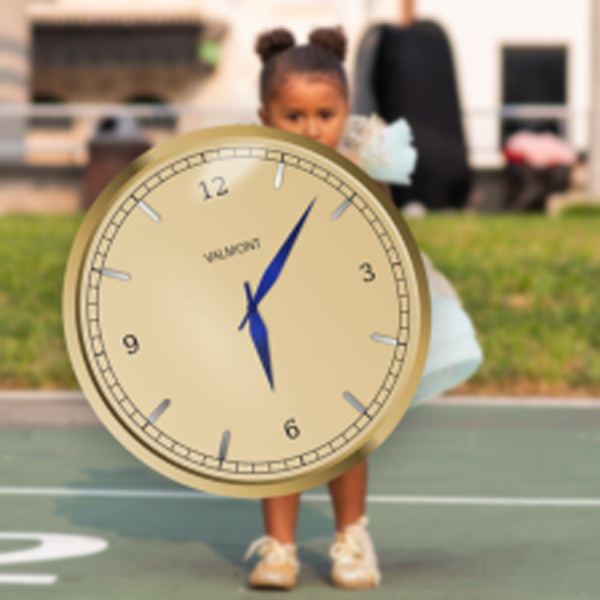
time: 6:08
